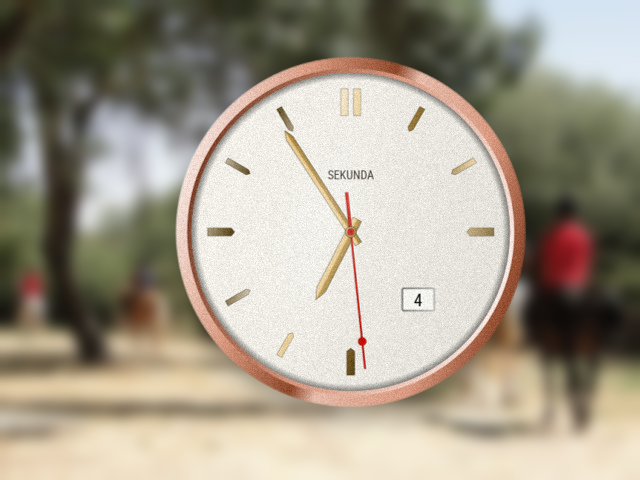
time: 6:54:29
